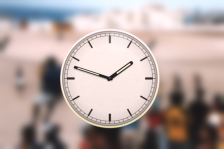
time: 1:48
